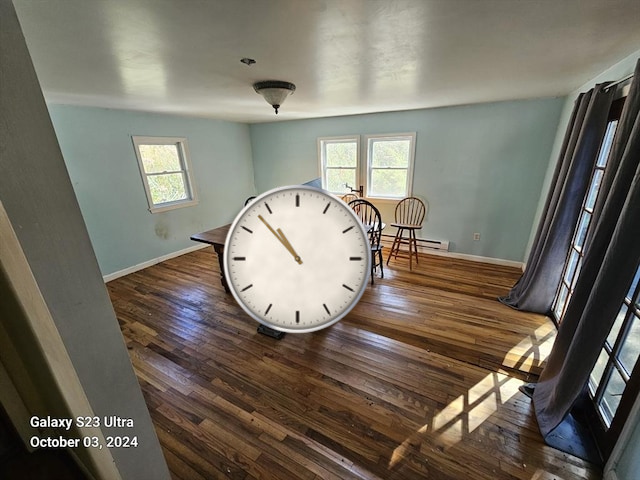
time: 10:53
